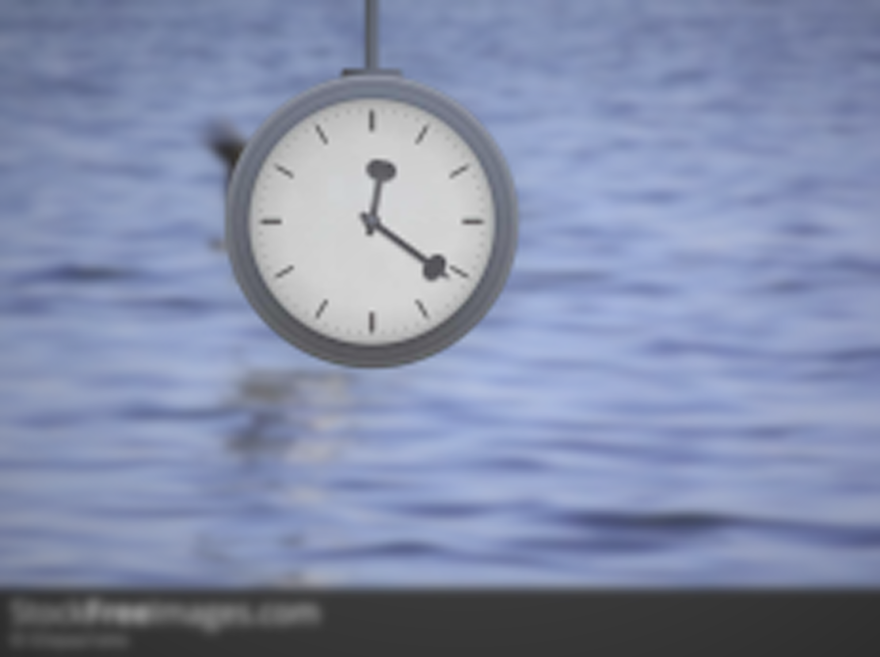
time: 12:21
